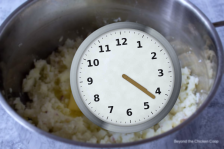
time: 4:22
